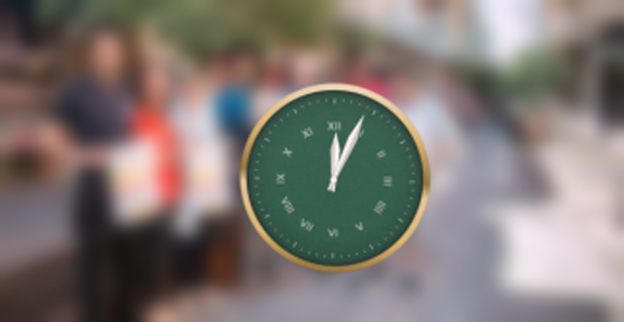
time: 12:04
